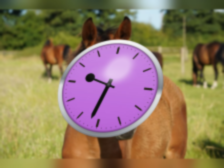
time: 9:32
